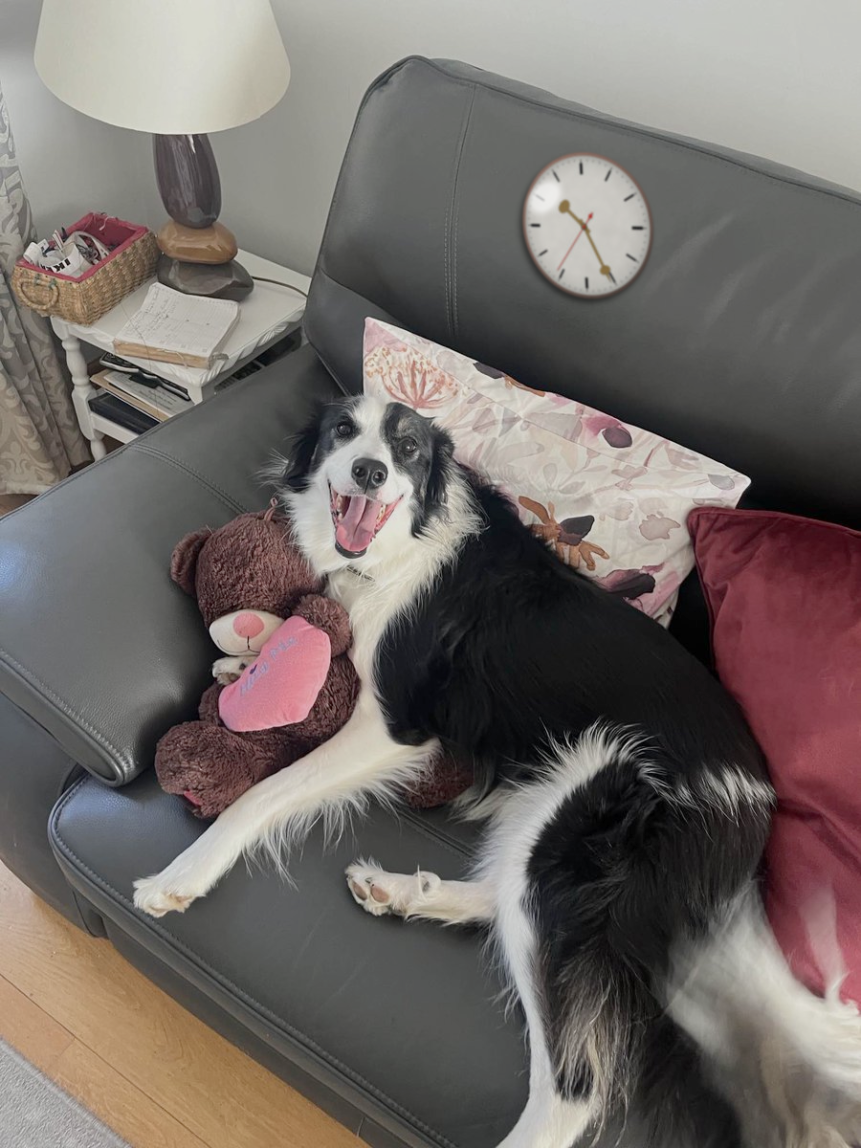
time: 10:25:36
